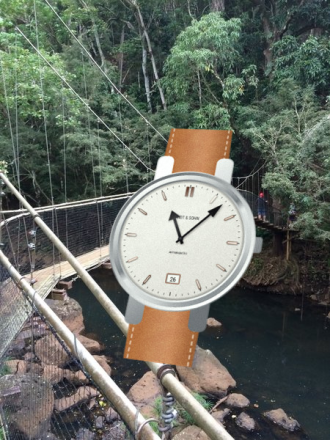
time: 11:07
